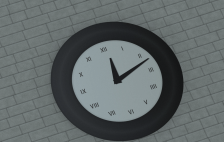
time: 12:12
